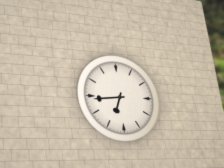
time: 6:44
